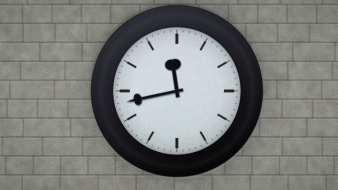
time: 11:43
